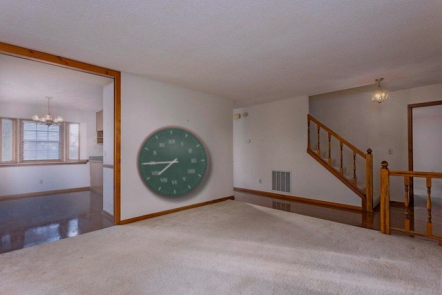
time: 7:45
